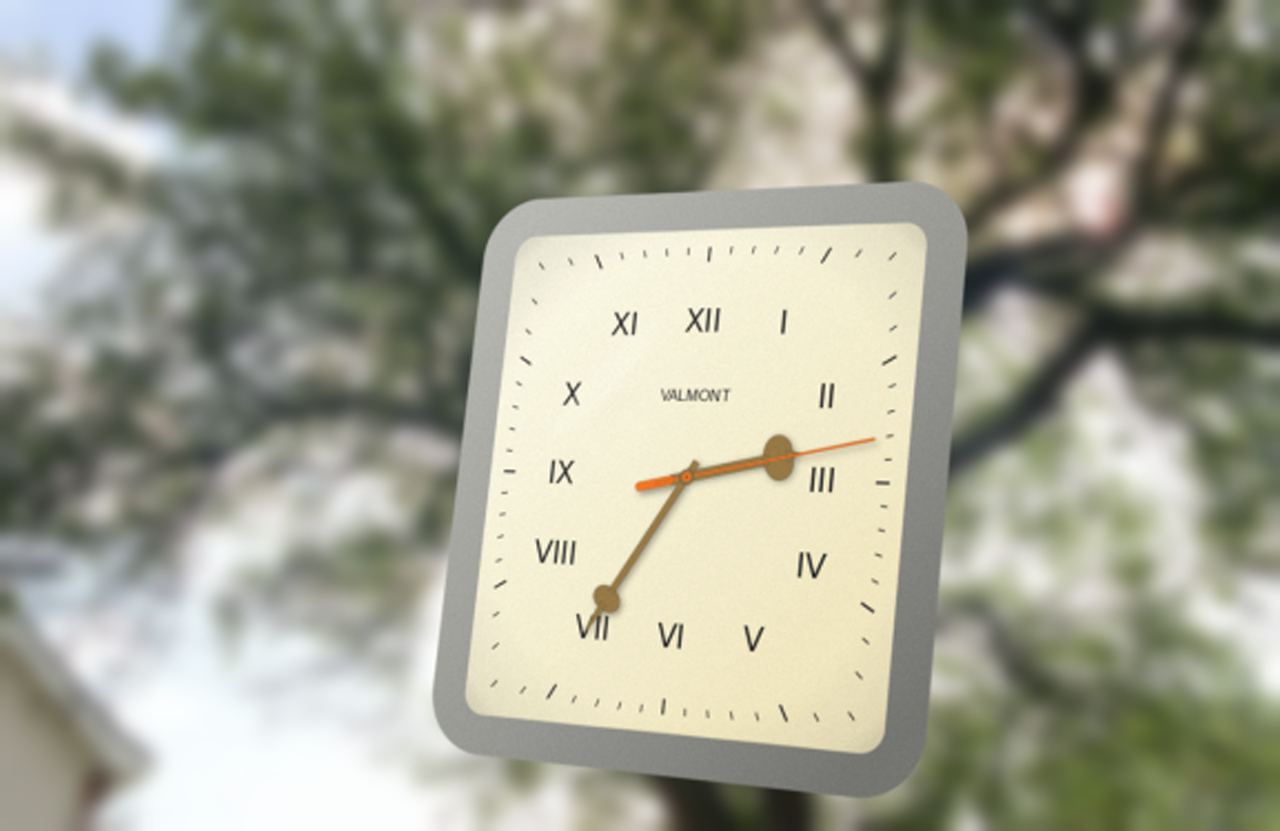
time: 2:35:13
